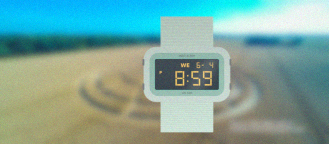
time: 8:59
